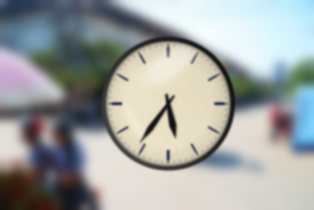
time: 5:36
